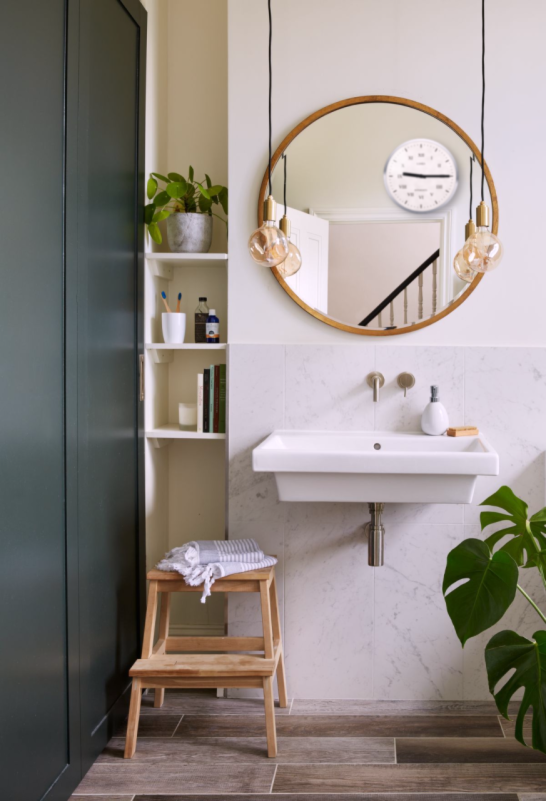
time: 9:15
